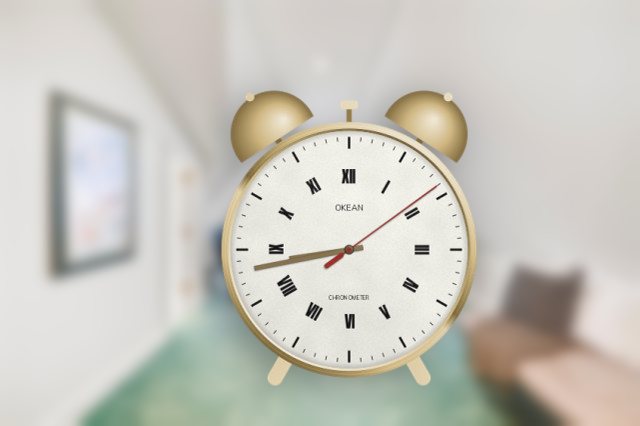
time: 8:43:09
